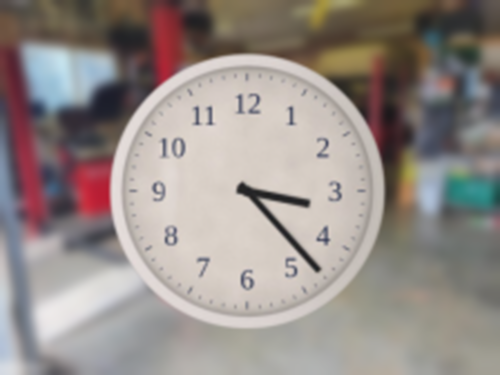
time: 3:23
